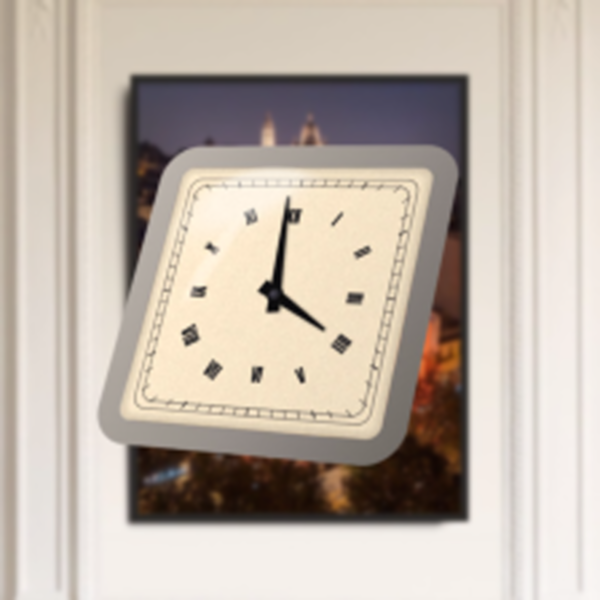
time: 3:59
